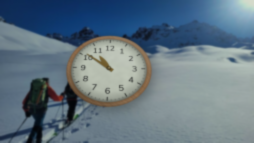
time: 10:51
